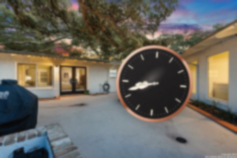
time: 8:42
